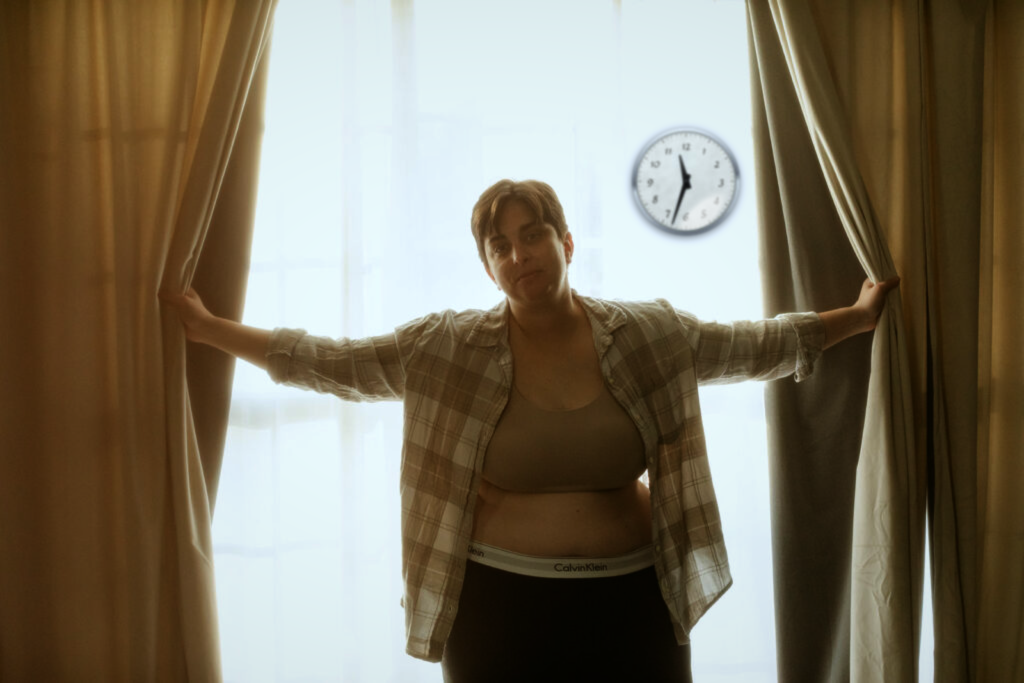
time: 11:33
